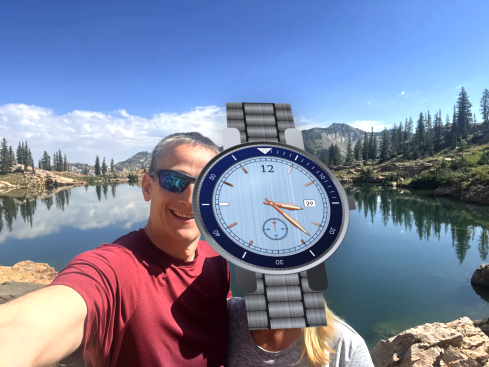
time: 3:23
